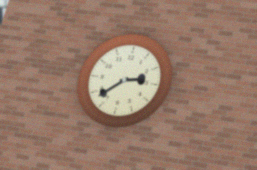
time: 2:38
